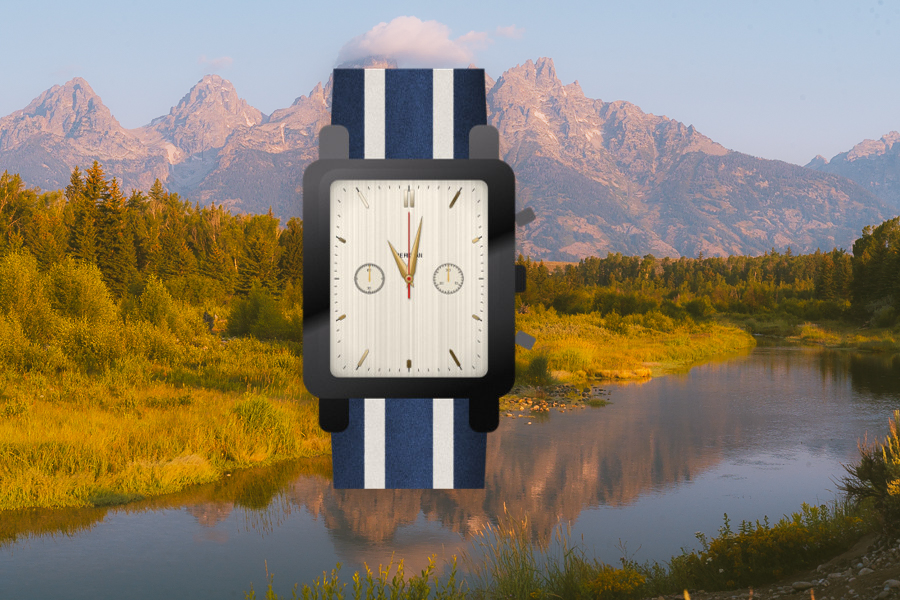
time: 11:02
